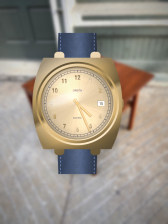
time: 4:26
